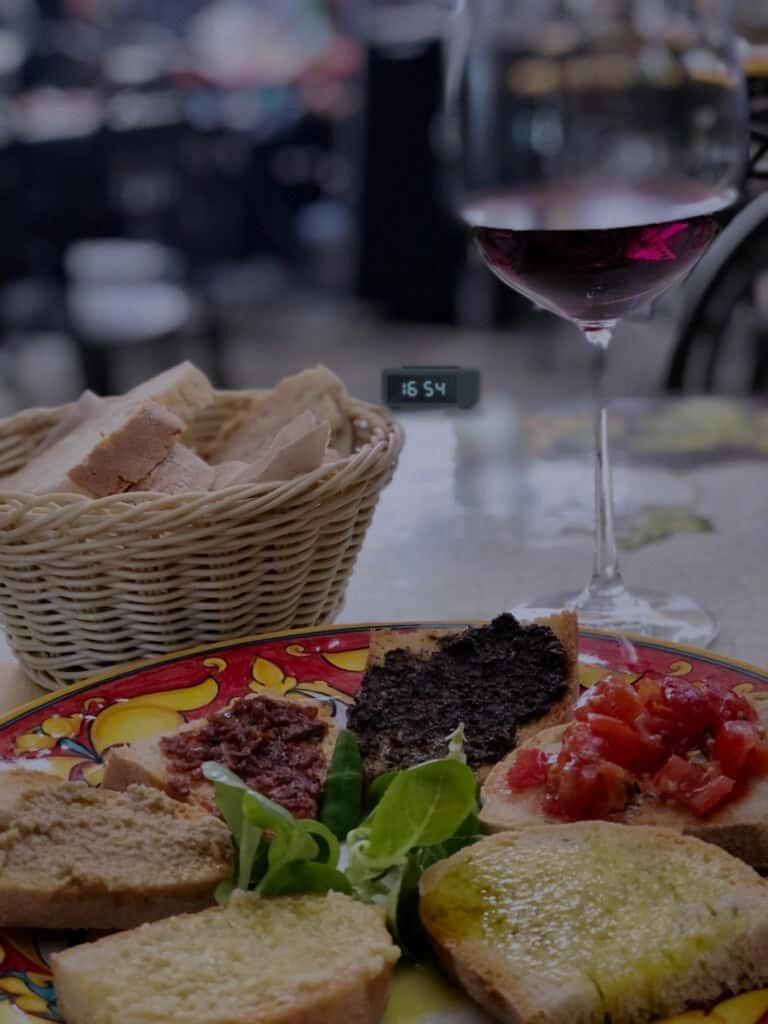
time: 16:54
